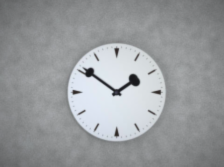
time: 1:51
